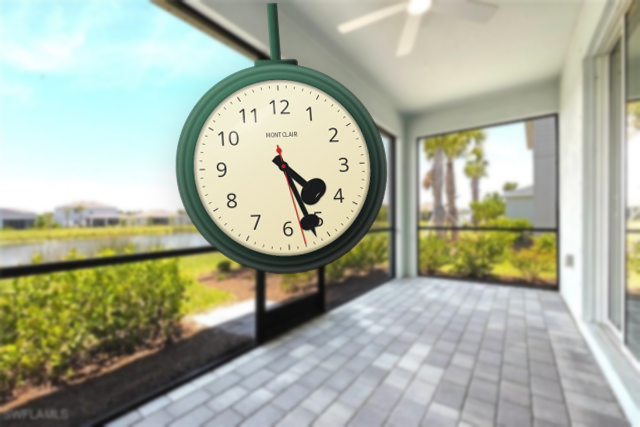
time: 4:26:28
